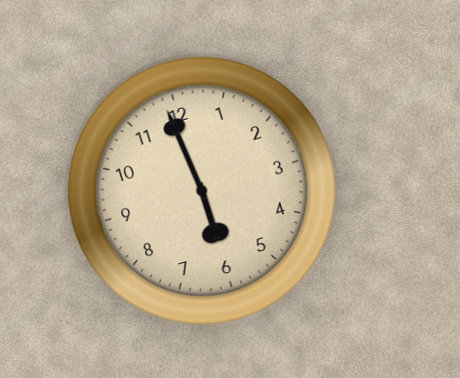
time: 5:59
